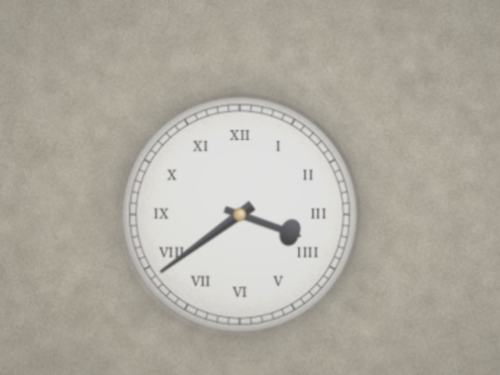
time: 3:39
